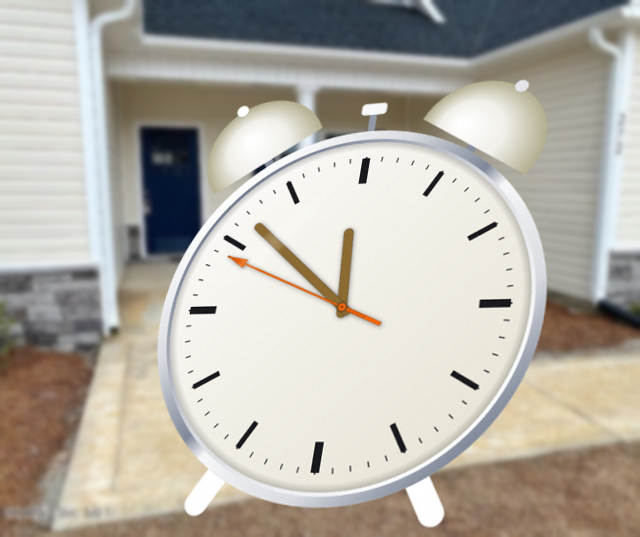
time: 11:51:49
